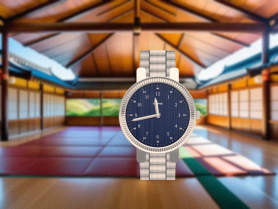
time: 11:43
